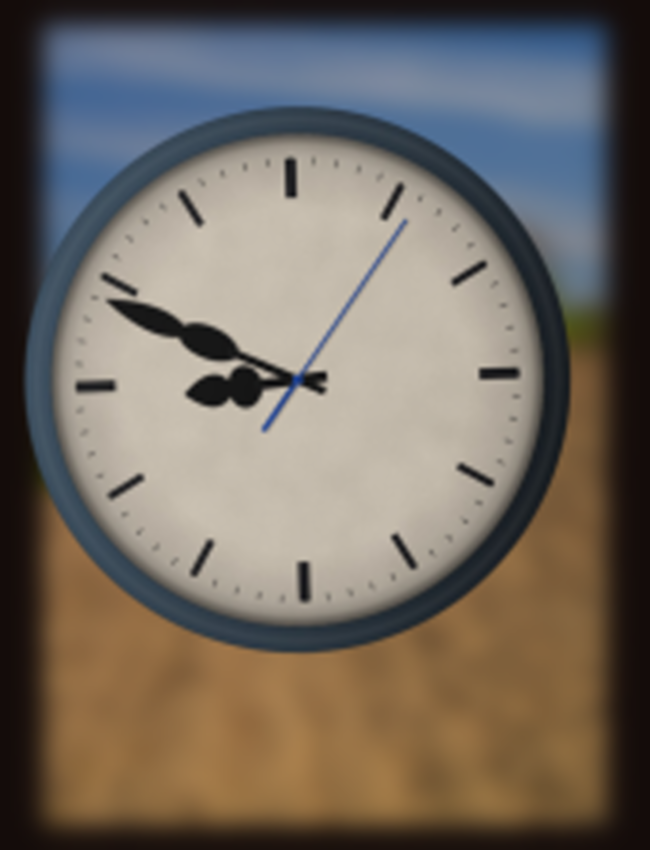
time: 8:49:06
